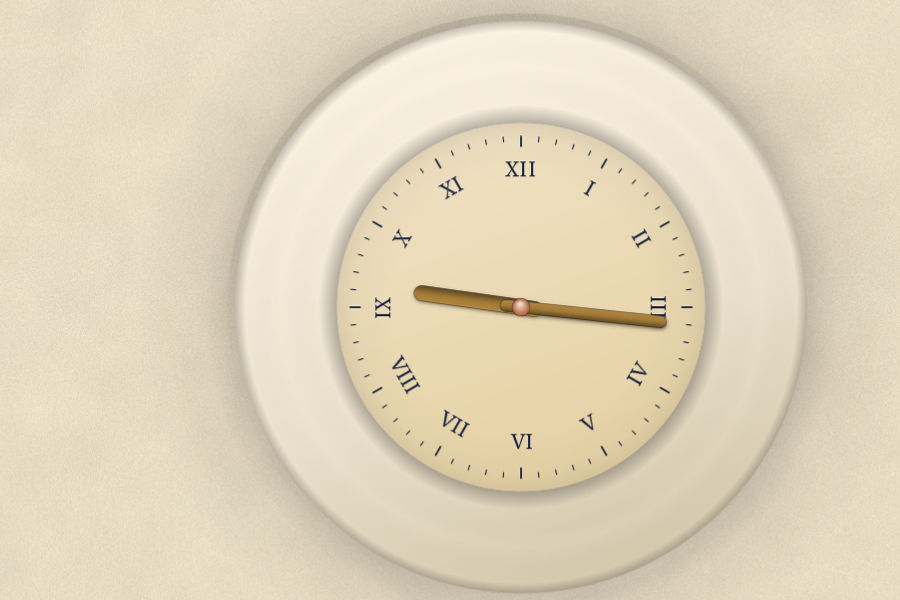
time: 9:16
